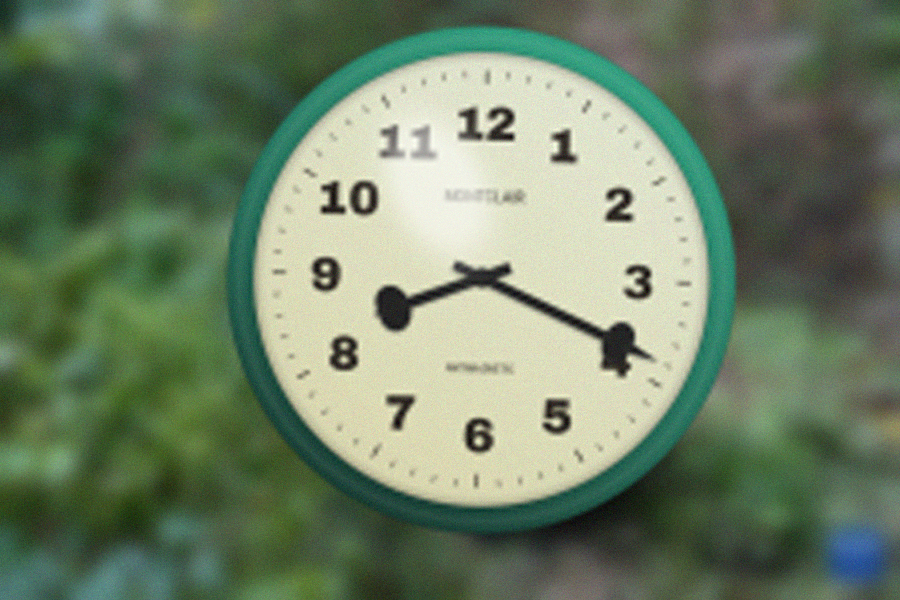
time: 8:19
